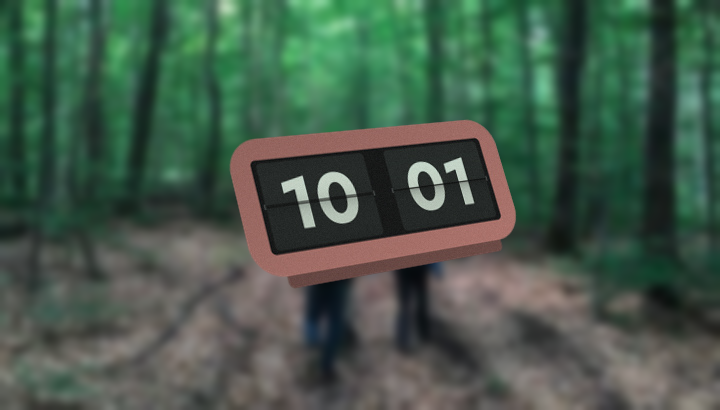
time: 10:01
